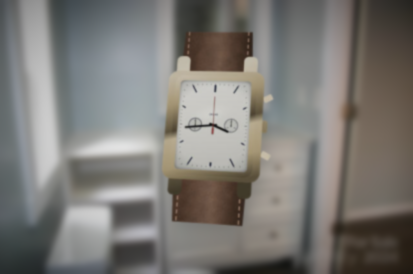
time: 3:44
